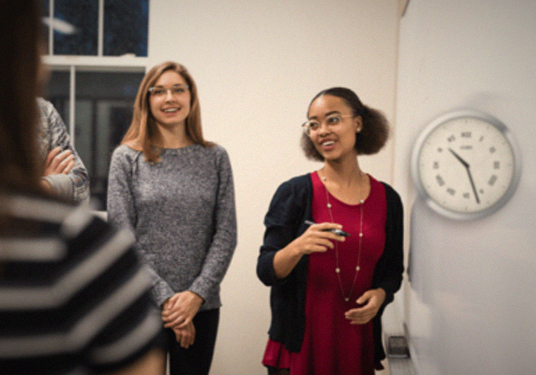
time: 10:27
